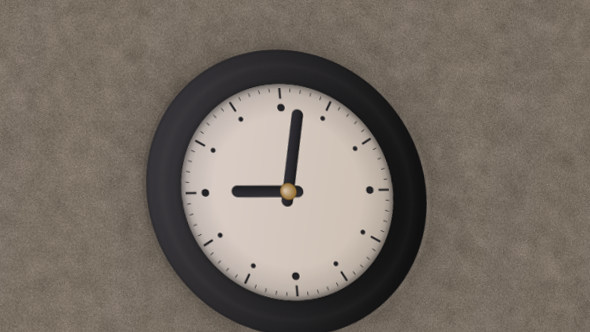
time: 9:02
